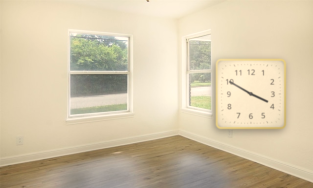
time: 3:50
